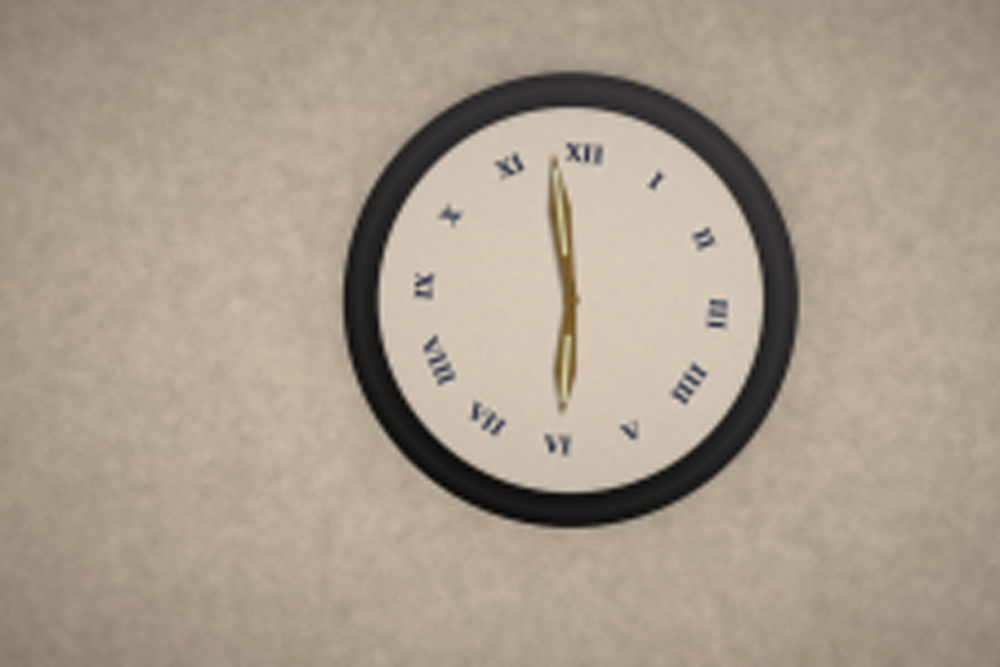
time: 5:58
